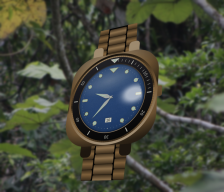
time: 9:37
